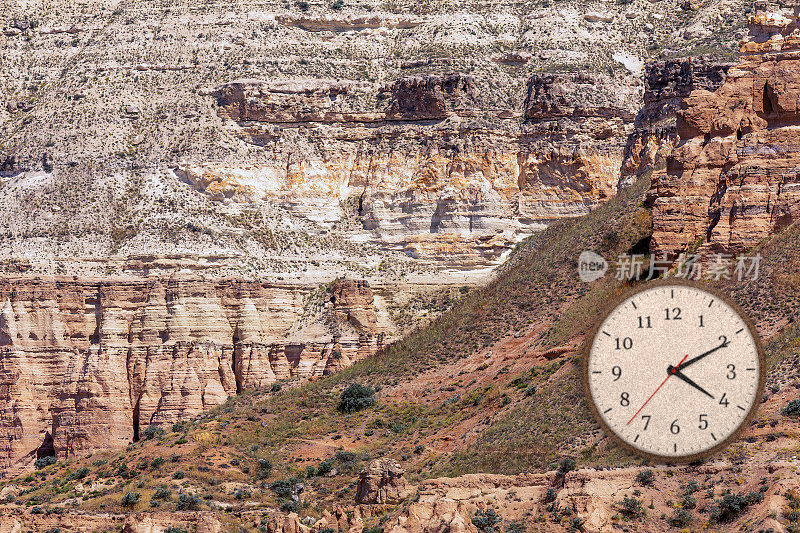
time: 4:10:37
